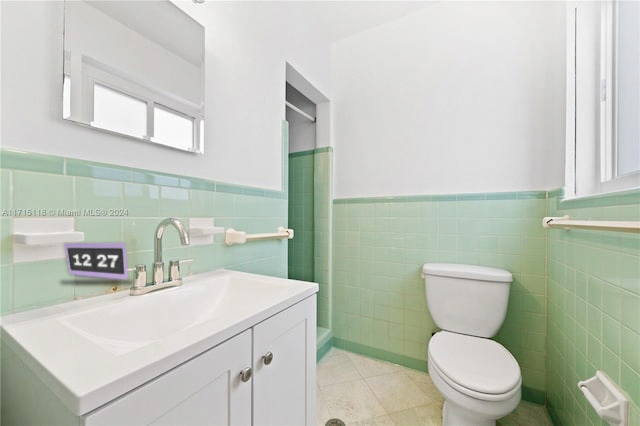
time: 12:27
